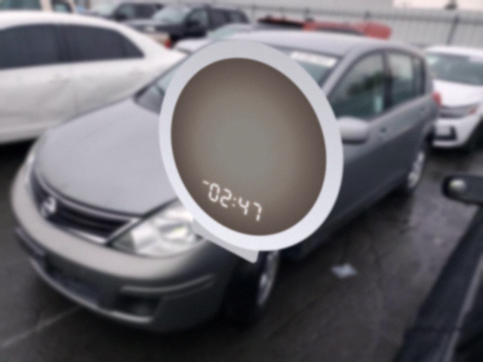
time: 2:47
